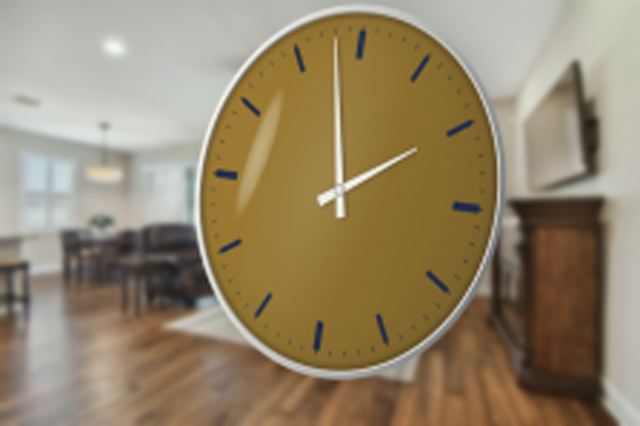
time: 1:58
